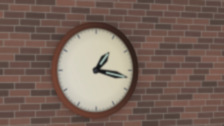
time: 1:17
